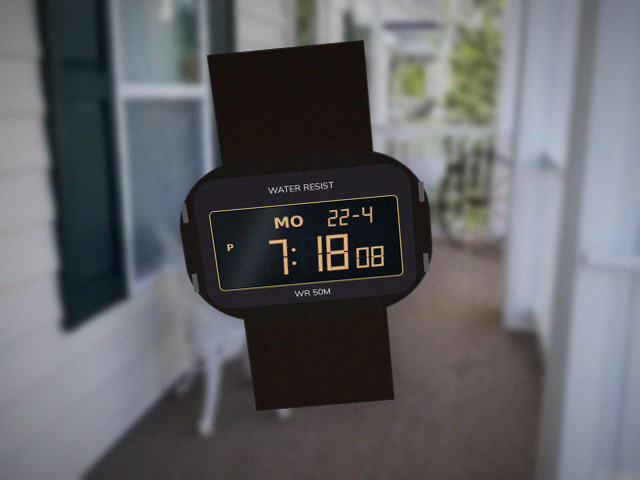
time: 7:18:08
